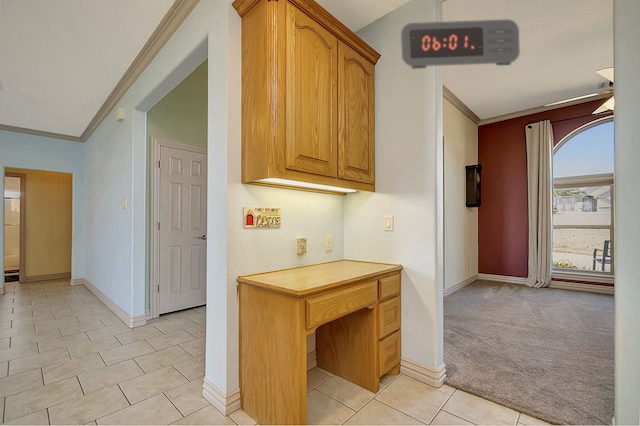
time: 6:01
